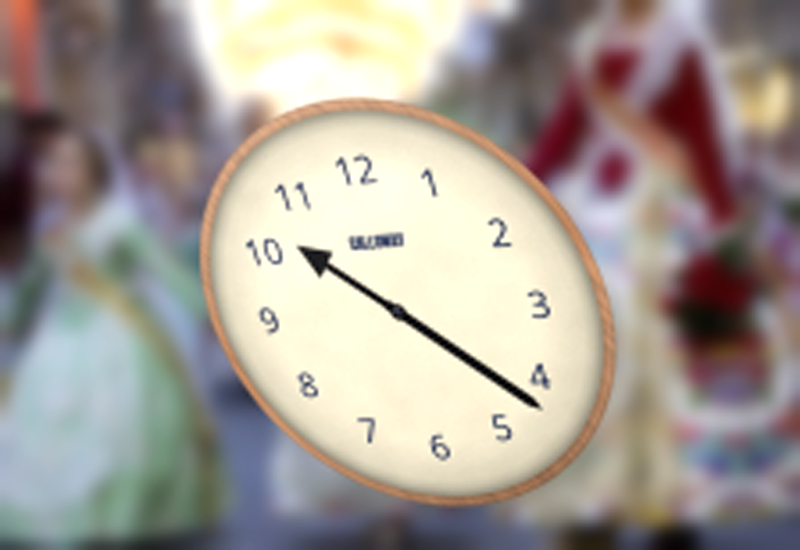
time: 10:22
